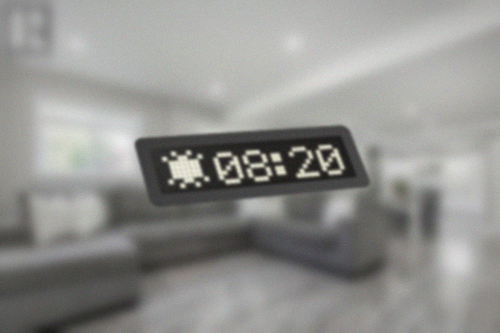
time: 8:20
